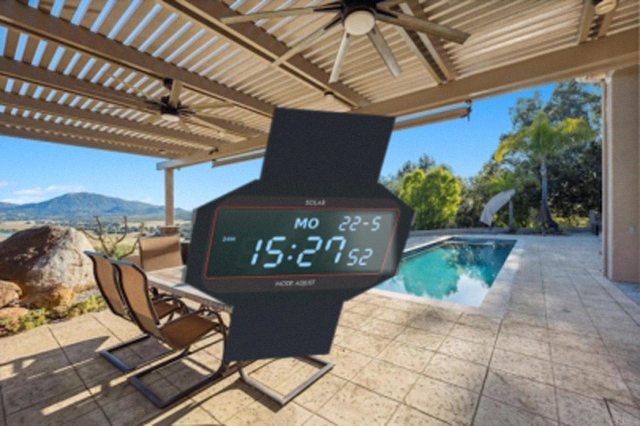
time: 15:27:52
